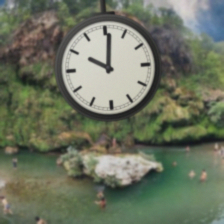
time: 10:01
